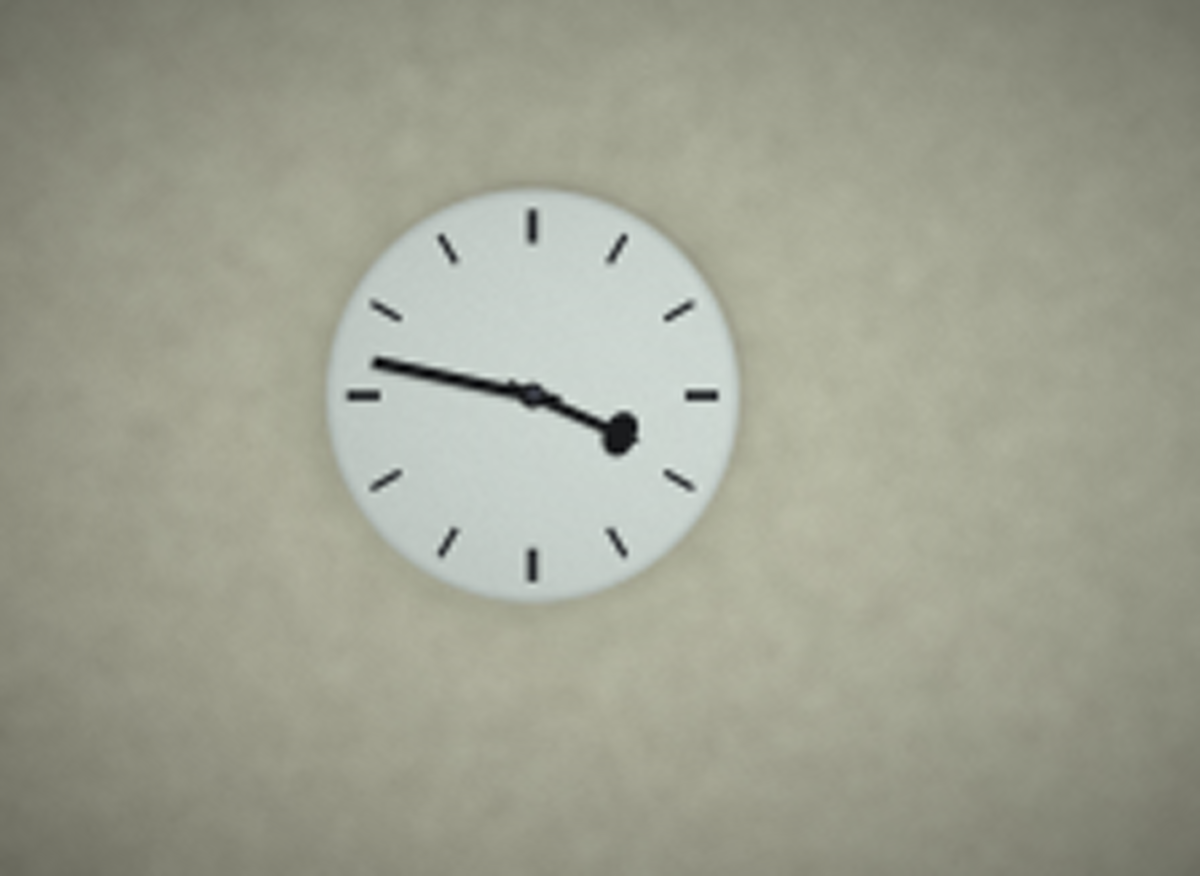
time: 3:47
